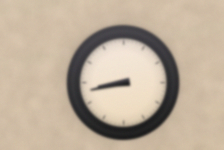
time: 8:43
